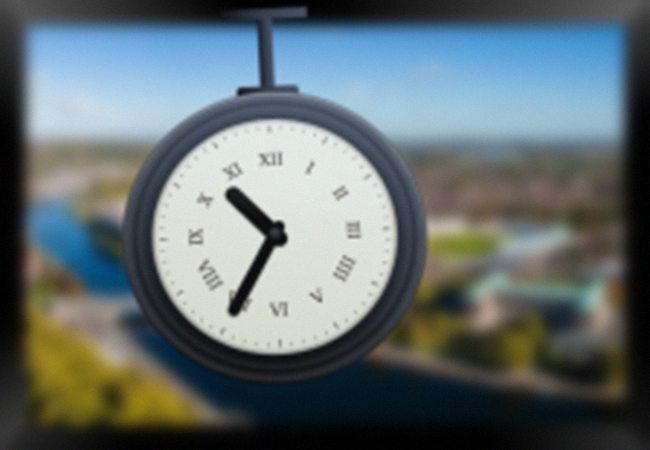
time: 10:35
